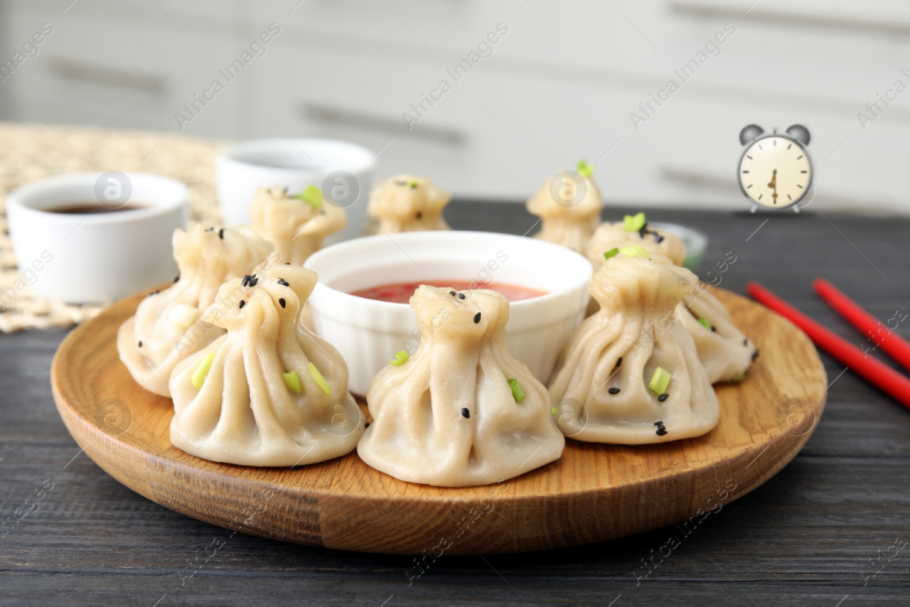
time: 6:30
